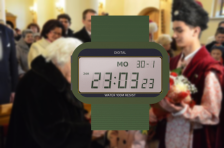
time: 23:03:23
